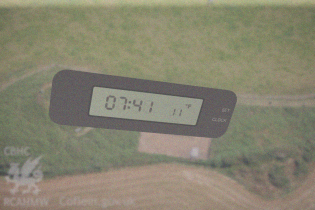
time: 7:41
